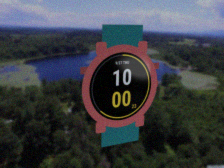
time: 10:00
